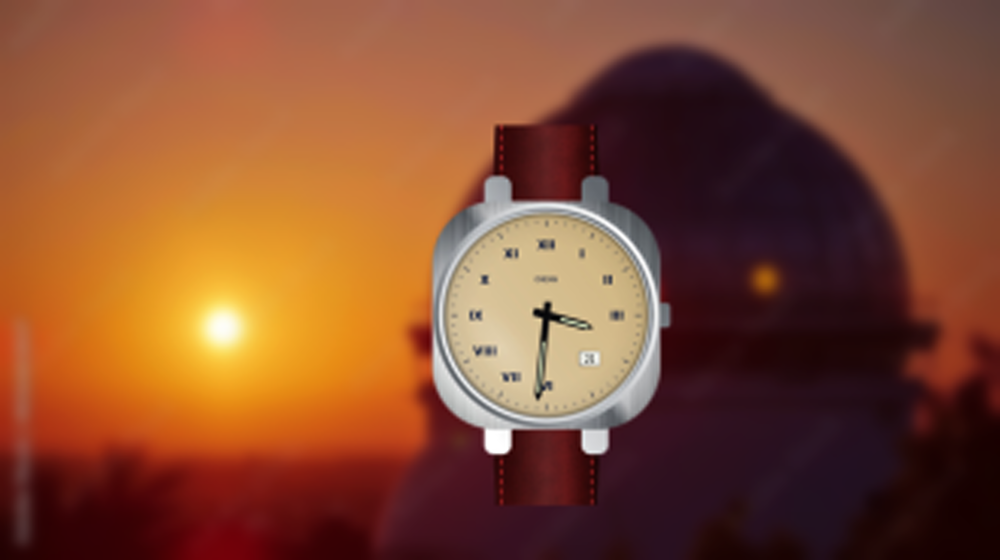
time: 3:31
